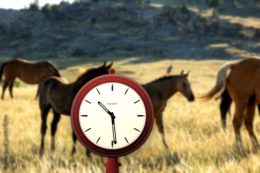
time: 10:29
